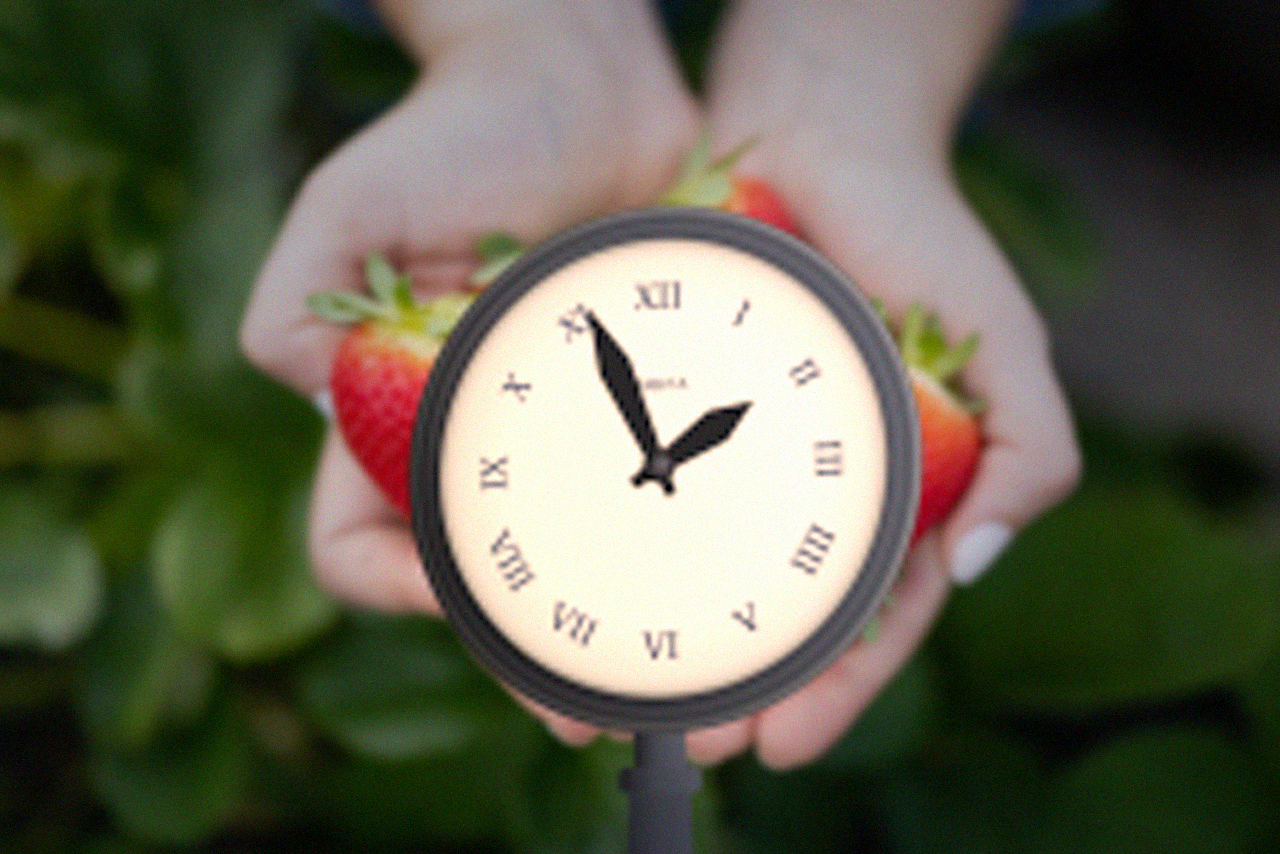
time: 1:56
